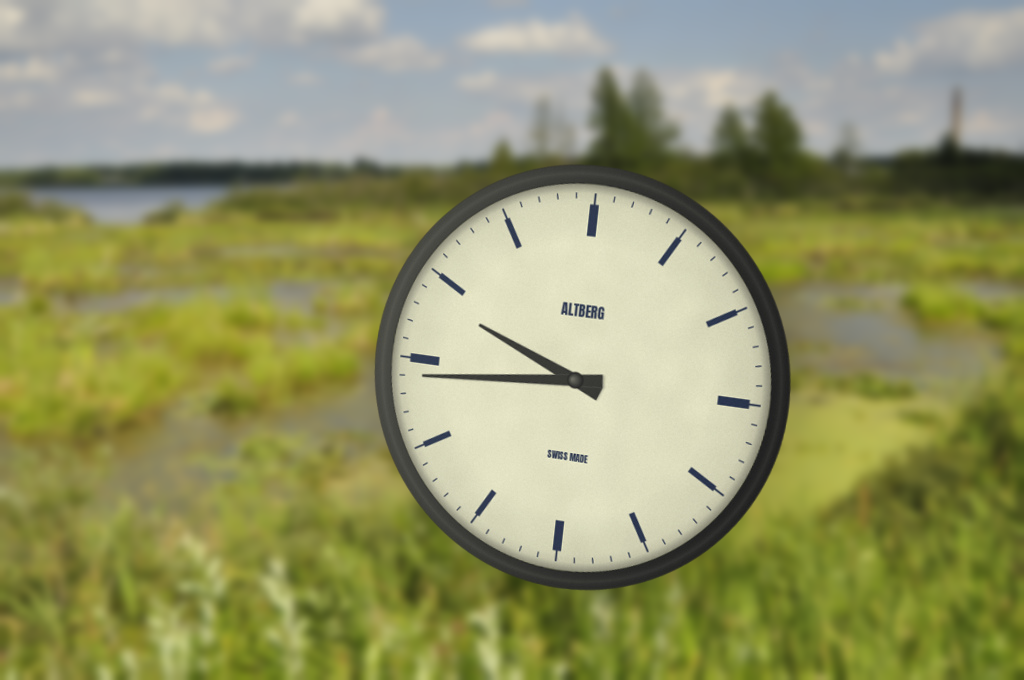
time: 9:44
